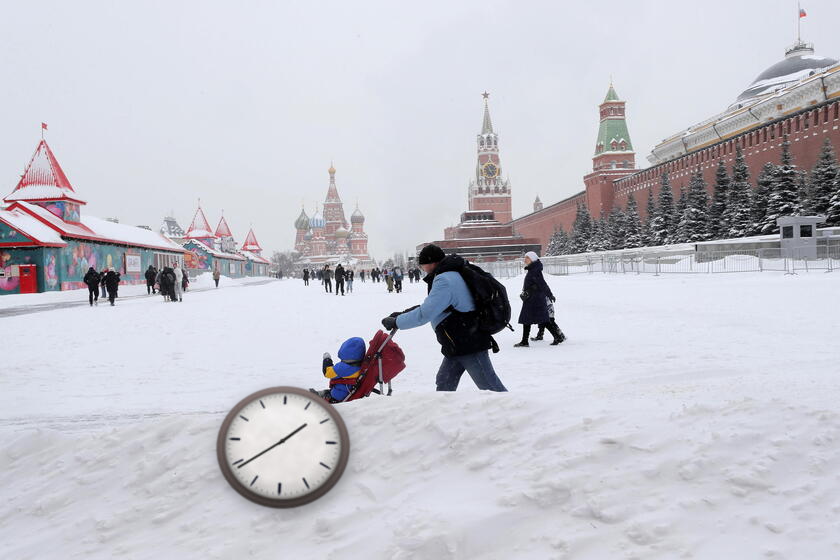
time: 1:39
